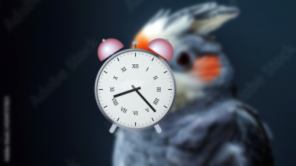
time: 8:23
